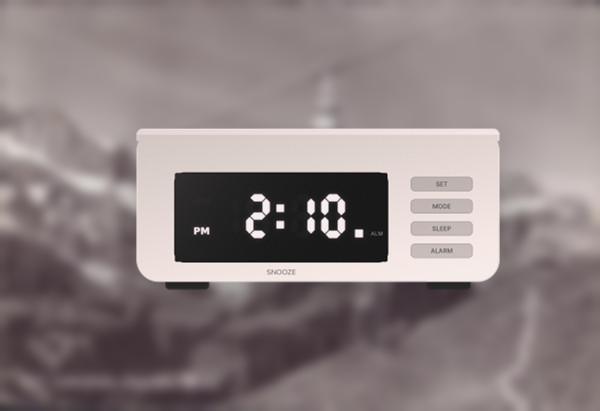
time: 2:10
